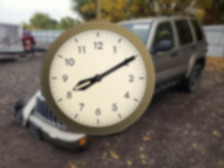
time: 8:10
